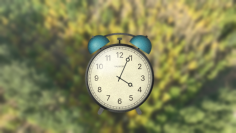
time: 4:04
